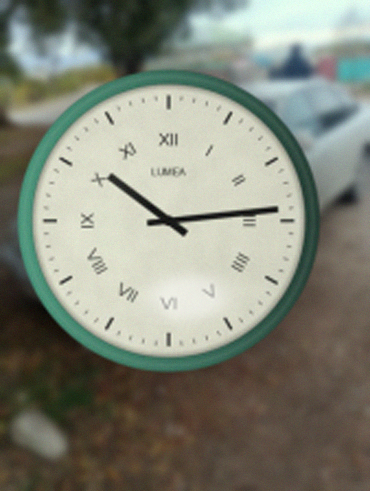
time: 10:14
